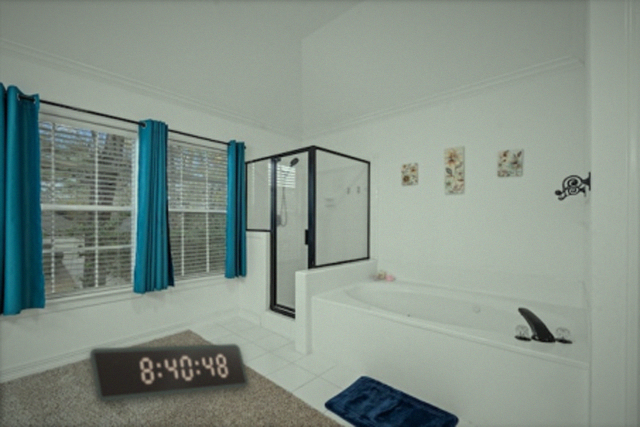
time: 8:40:48
